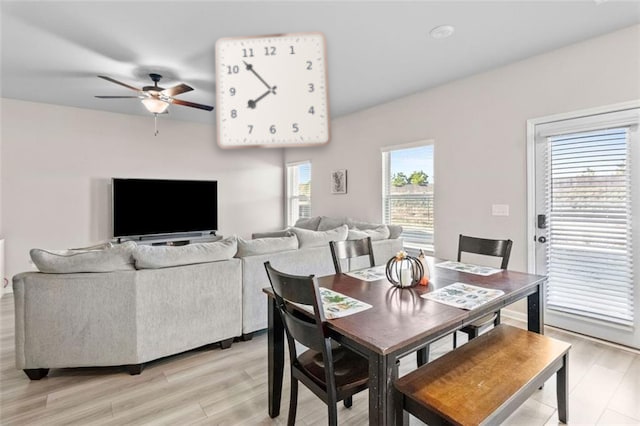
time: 7:53
